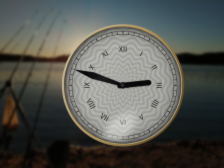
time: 2:48
